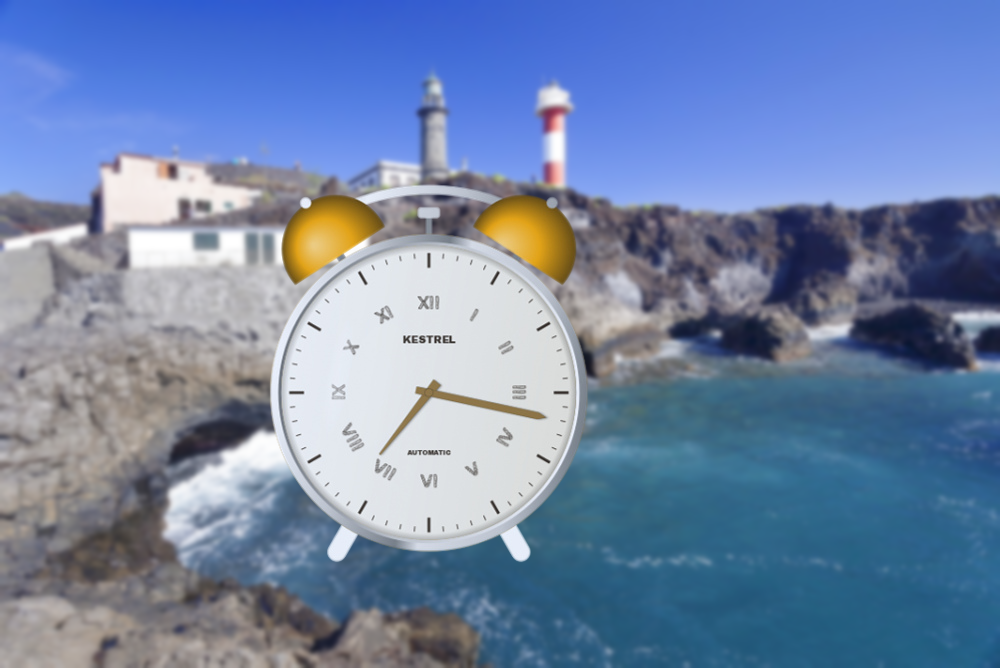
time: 7:17
